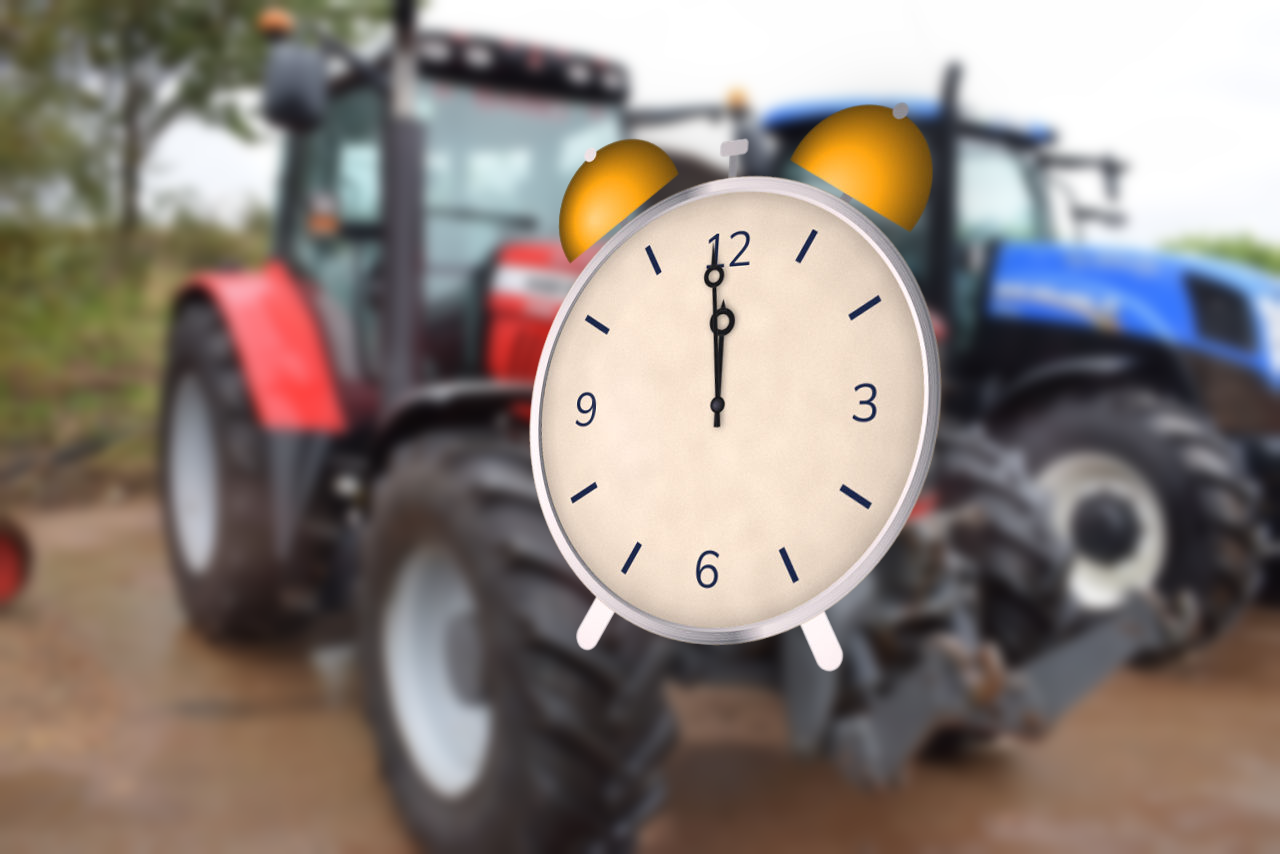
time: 11:59
